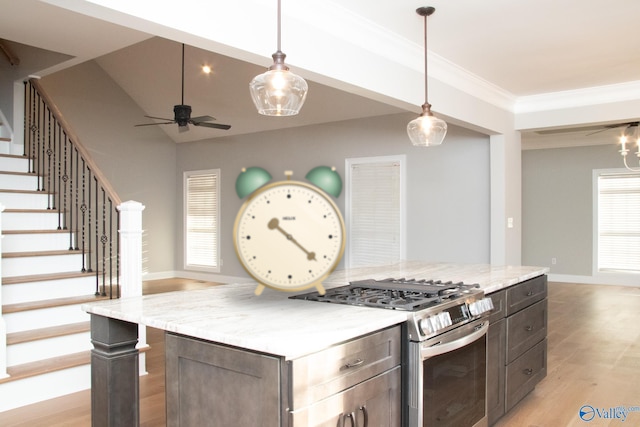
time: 10:22
